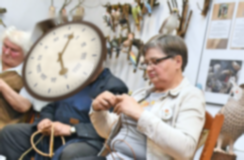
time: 5:02
